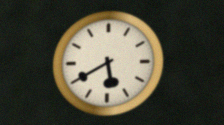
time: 5:40
